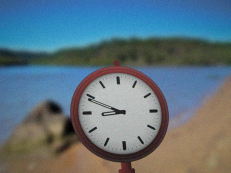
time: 8:49
